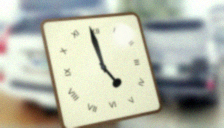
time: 4:59
